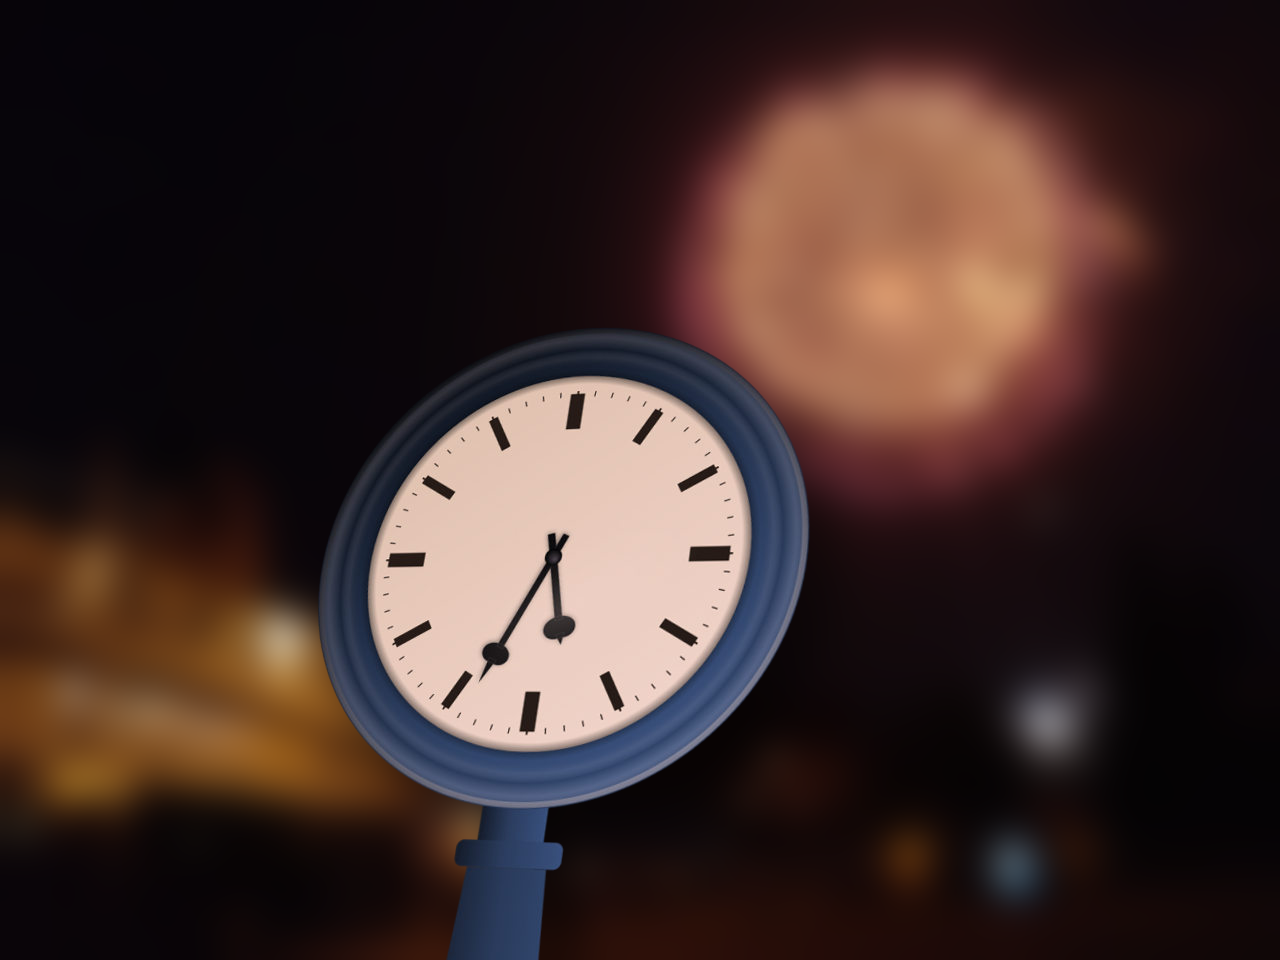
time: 5:34
